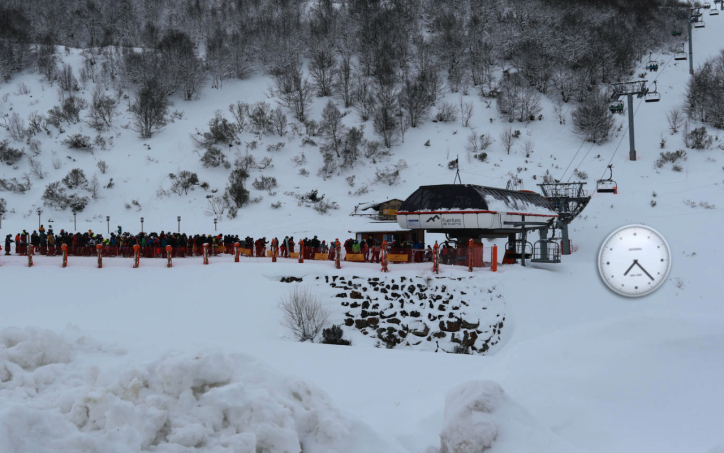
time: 7:23
